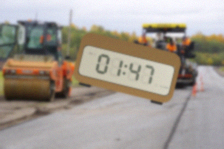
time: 1:47
